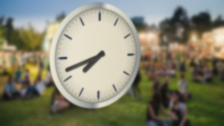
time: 7:42
